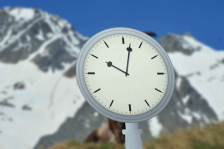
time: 10:02
